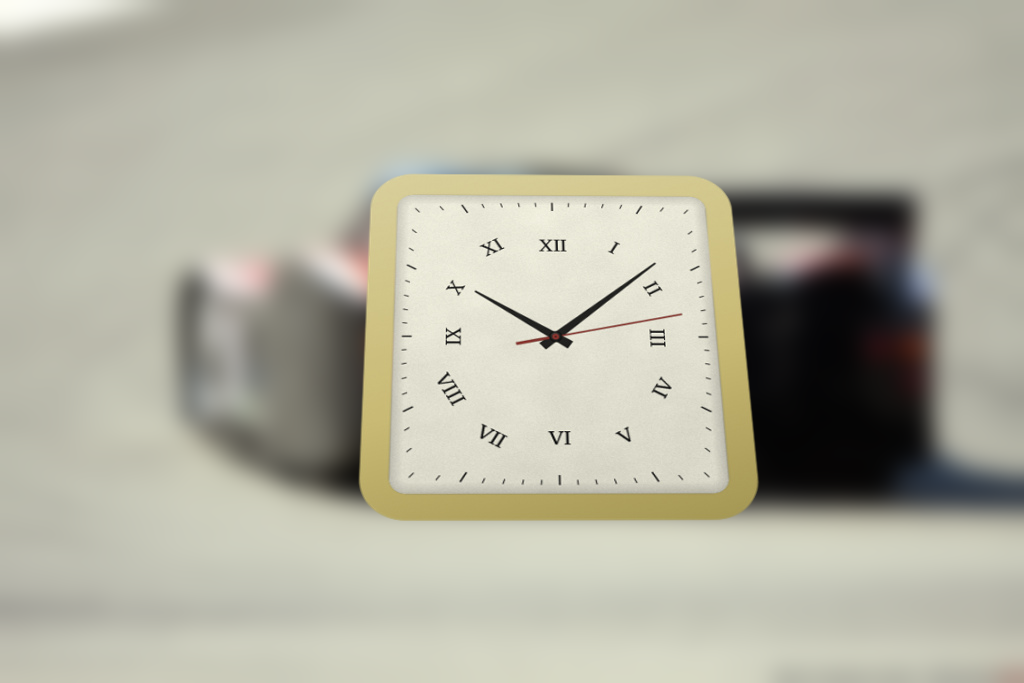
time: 10:08:13
